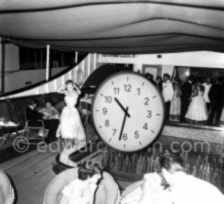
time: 10:32
